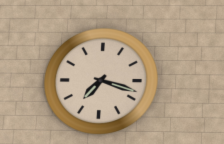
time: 7:18
